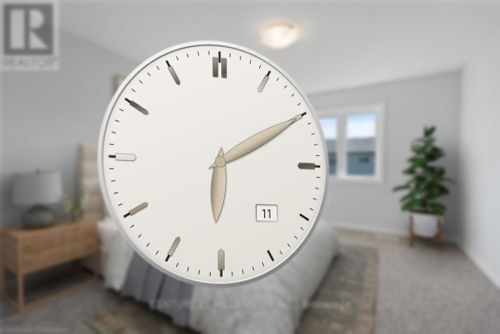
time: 6:10
